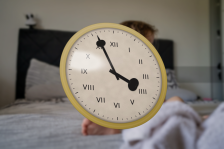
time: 3:56
